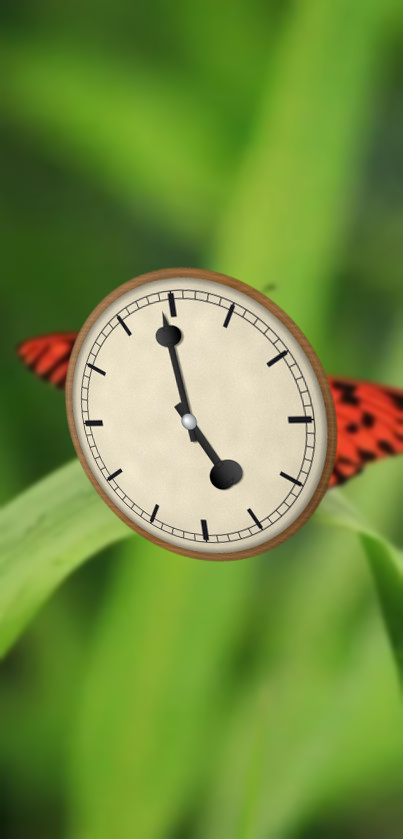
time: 4:59
